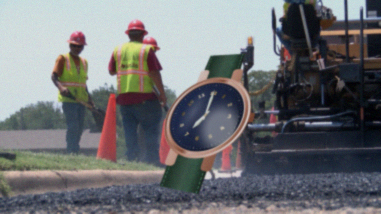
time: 7:00
